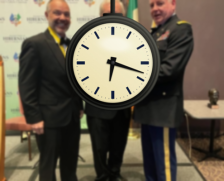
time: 6:18
